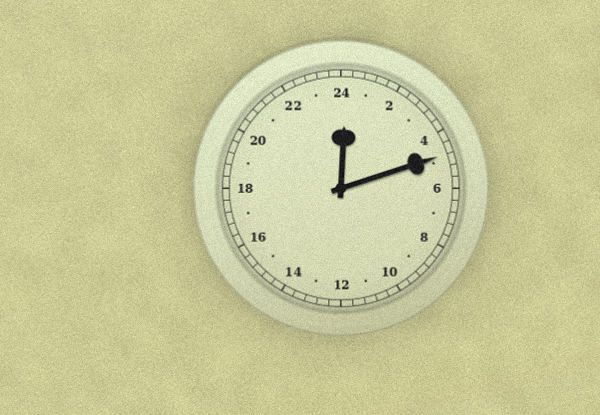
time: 0:12
